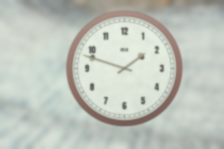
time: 1:48
